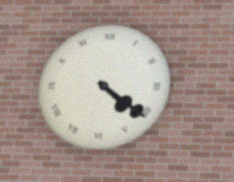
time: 4:21
